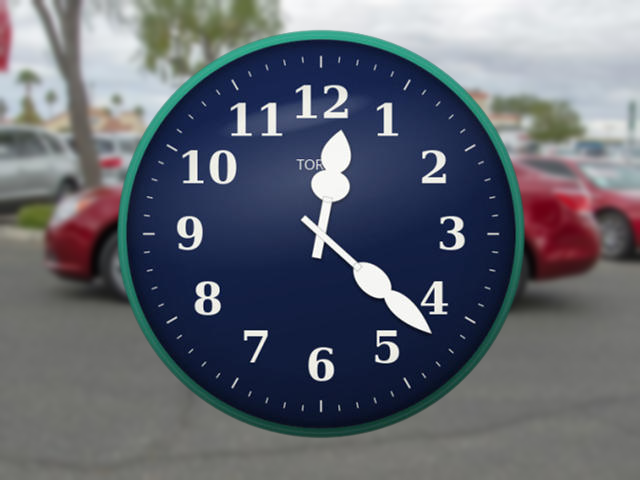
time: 12:22
